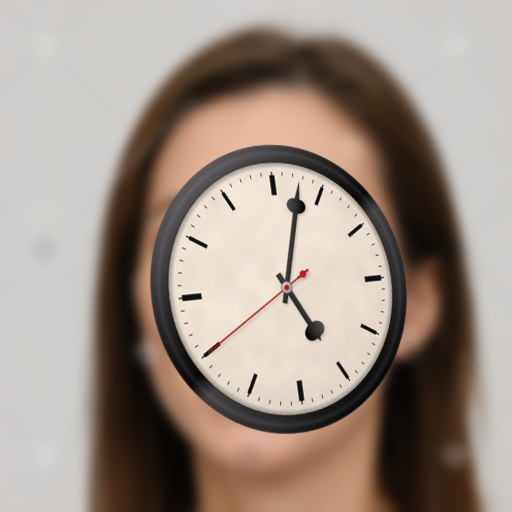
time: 5:02:40
